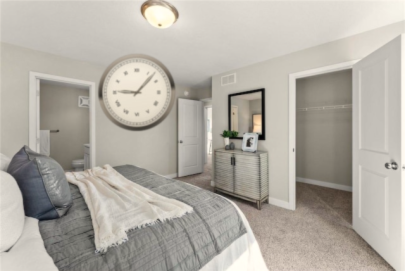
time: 9:07
